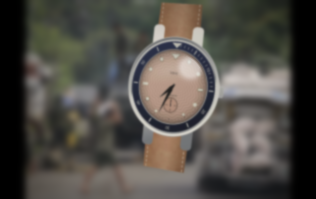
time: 7:34
